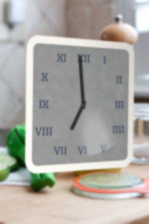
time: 6:59
